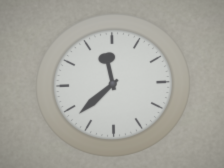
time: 11:38
